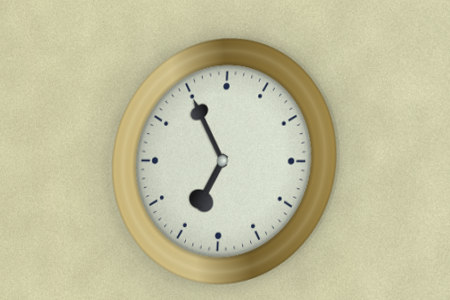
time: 6:55
